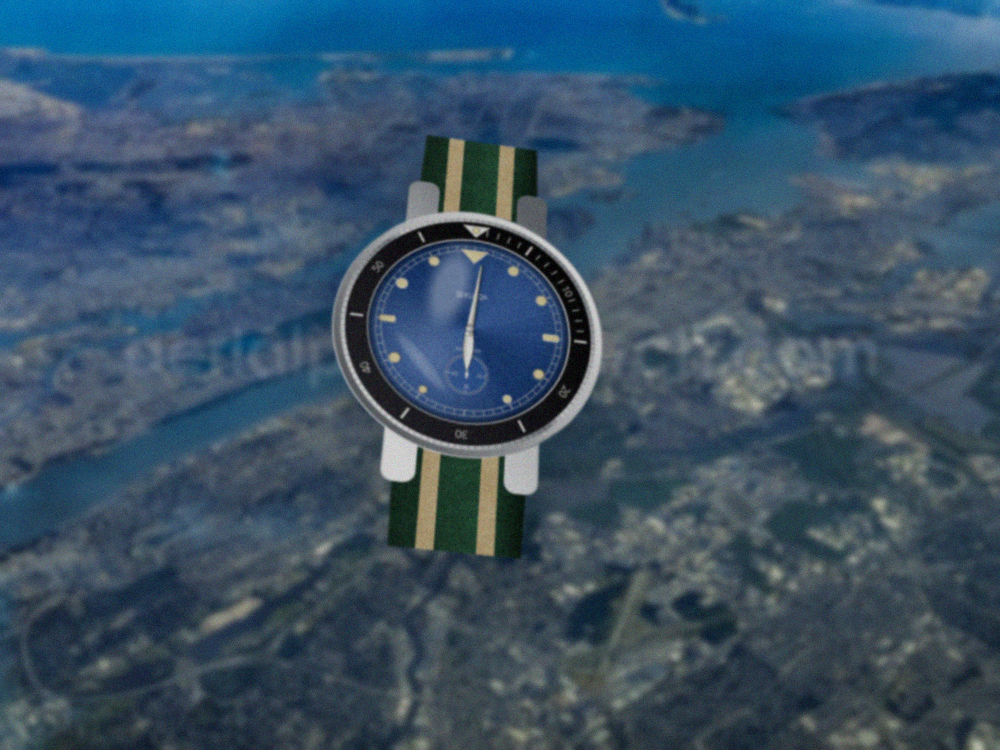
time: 6:01
